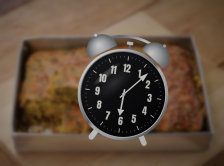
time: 6:07
